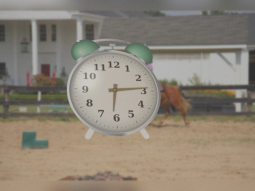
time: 6:14
